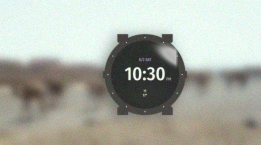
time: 10:30
